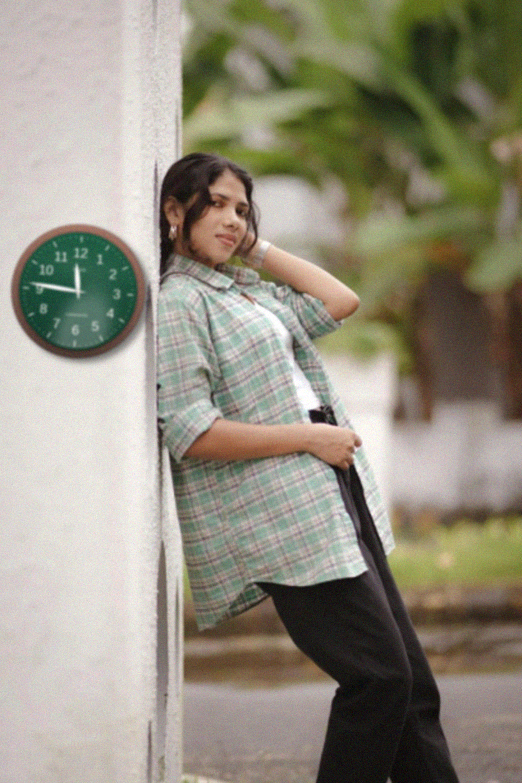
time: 11:46
